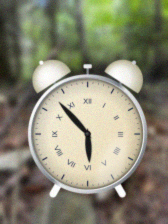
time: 5:53
